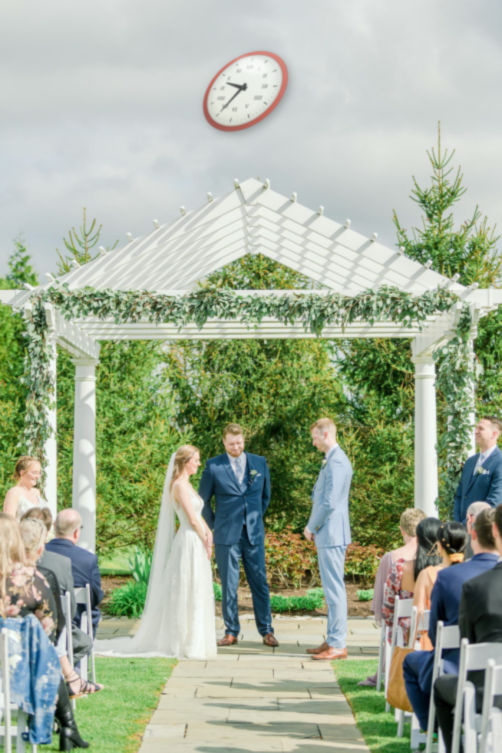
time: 9:35
